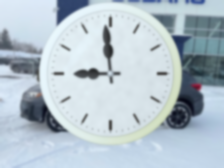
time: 8:59
